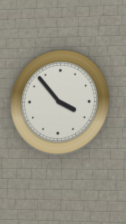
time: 3:53
